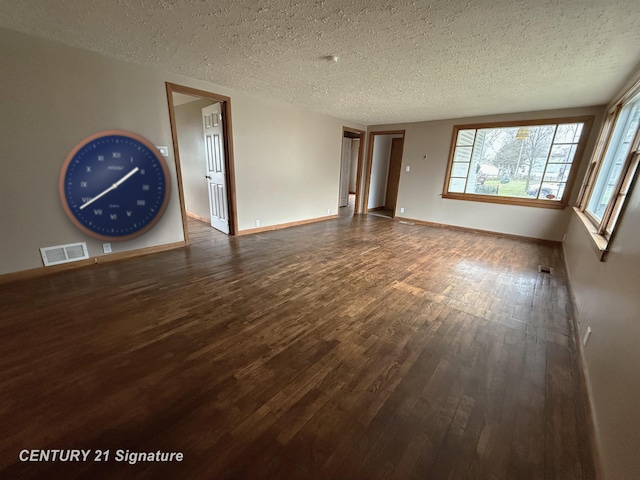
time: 1:39
